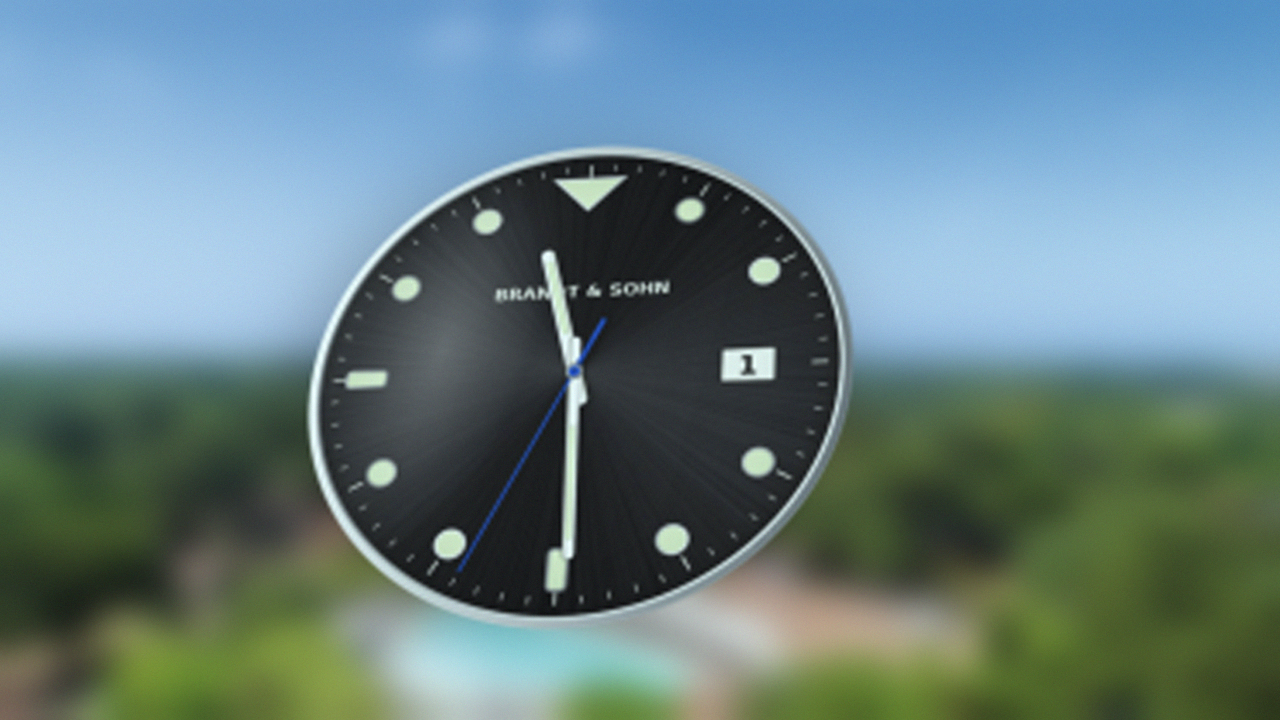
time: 11:29:34
